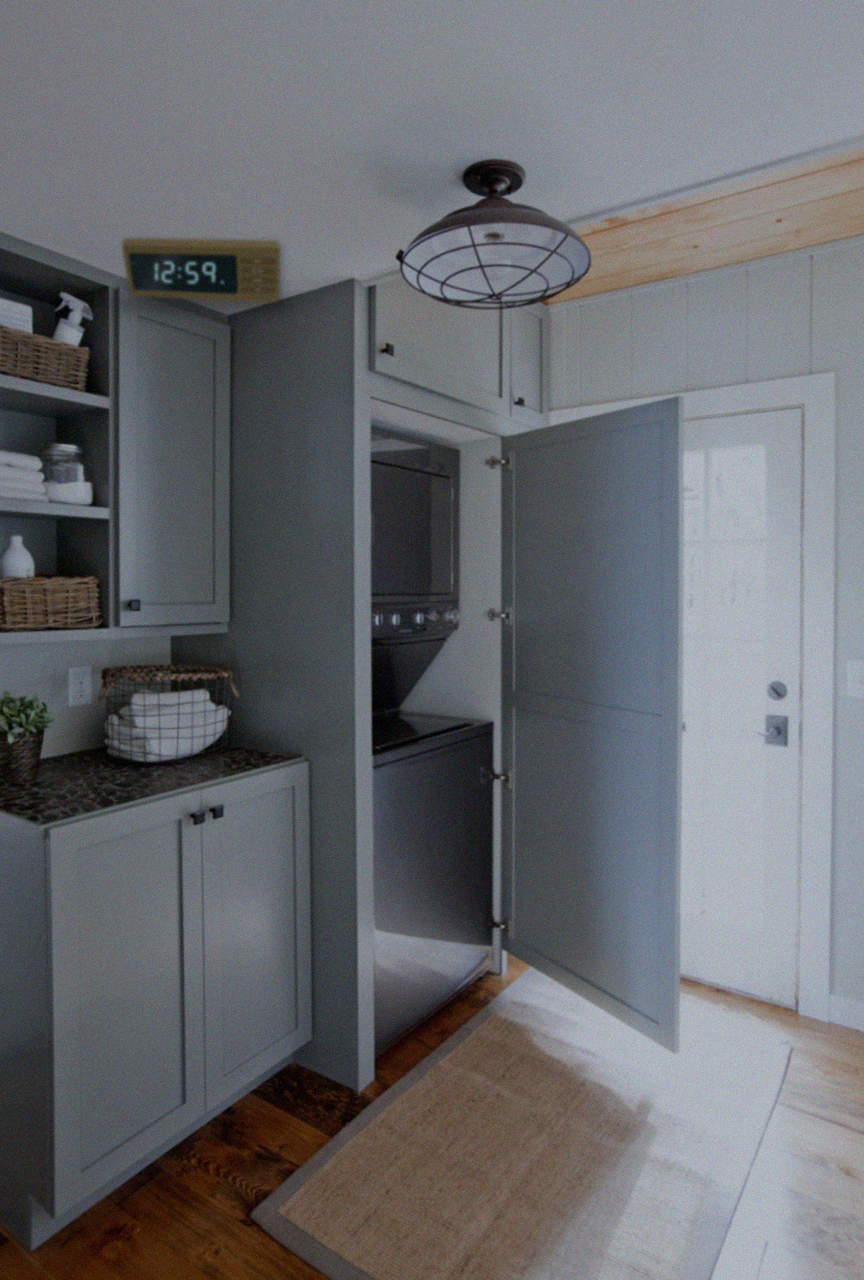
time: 12:59
